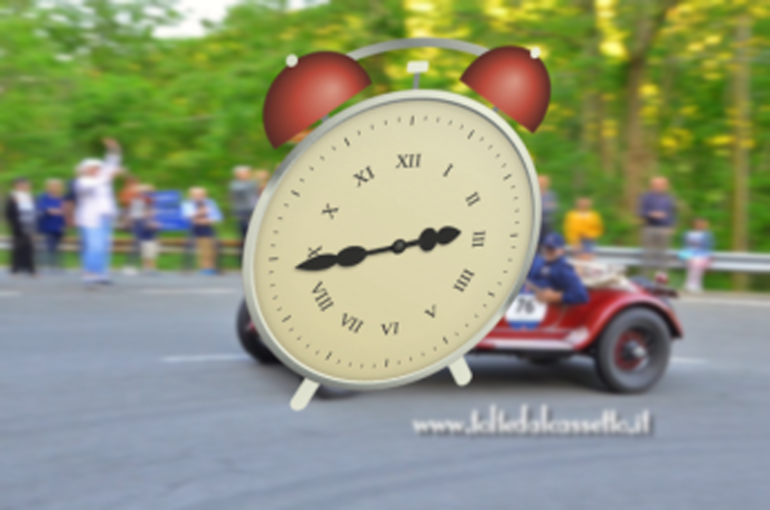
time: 2:44
